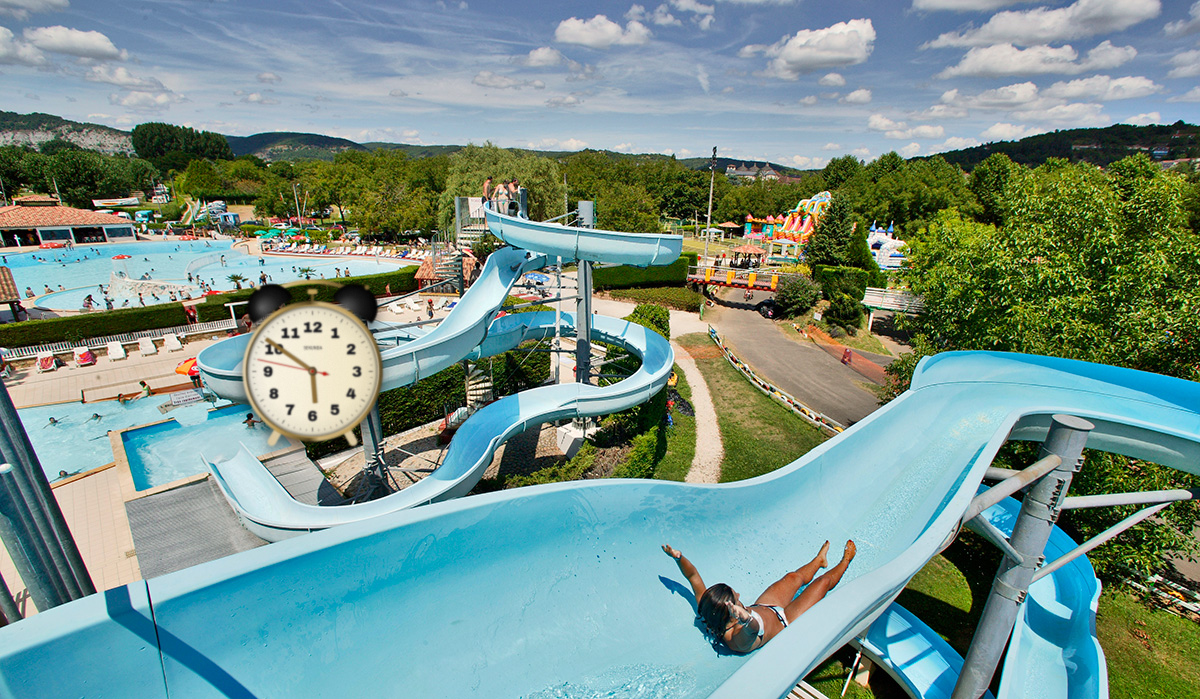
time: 5:50:47
